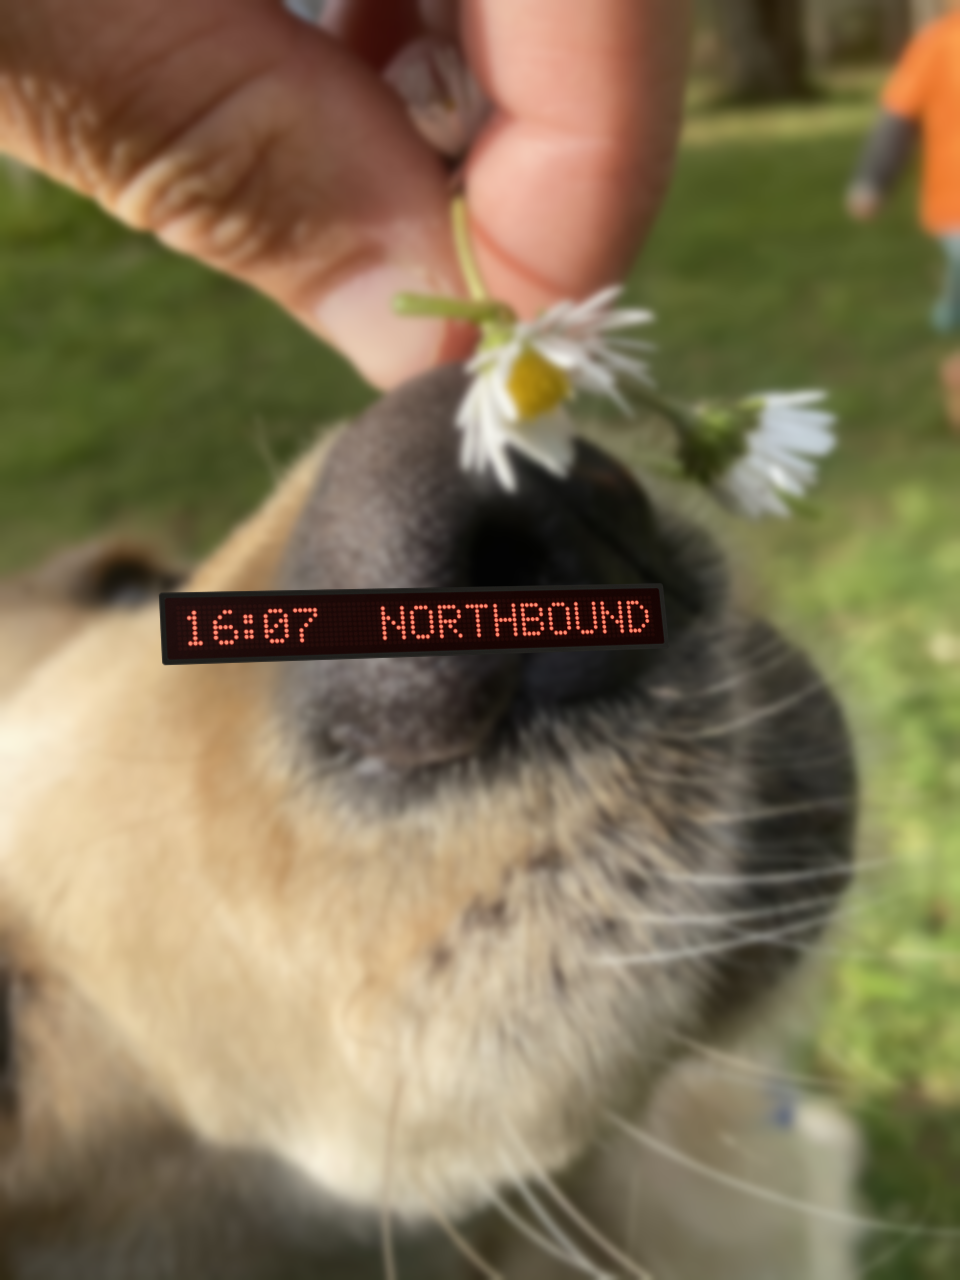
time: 16:07
